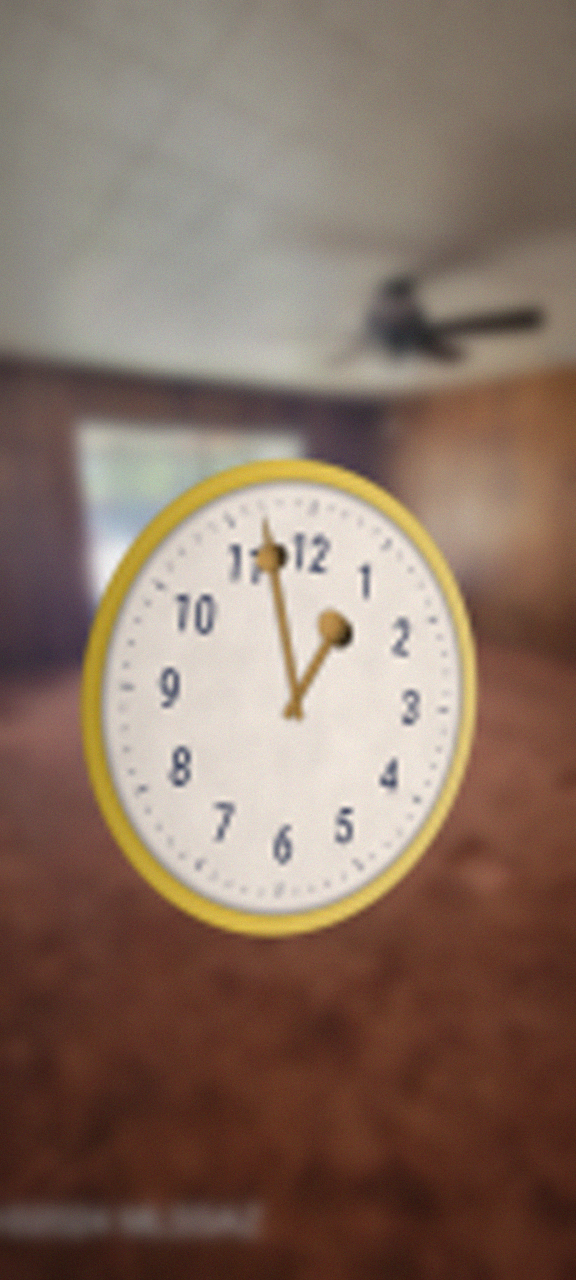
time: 12:57
